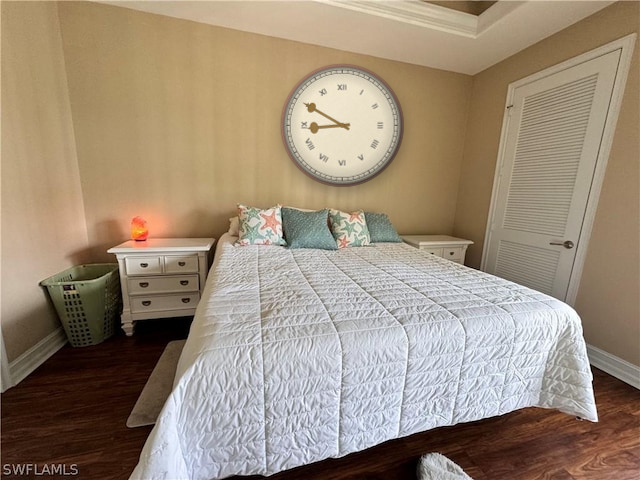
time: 8:50
